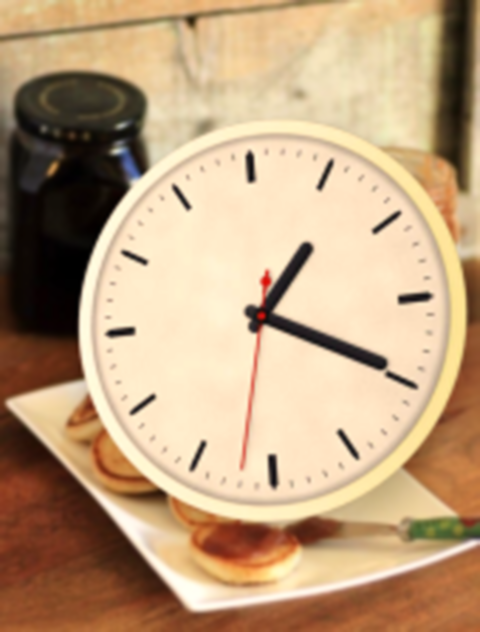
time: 1:19:32
